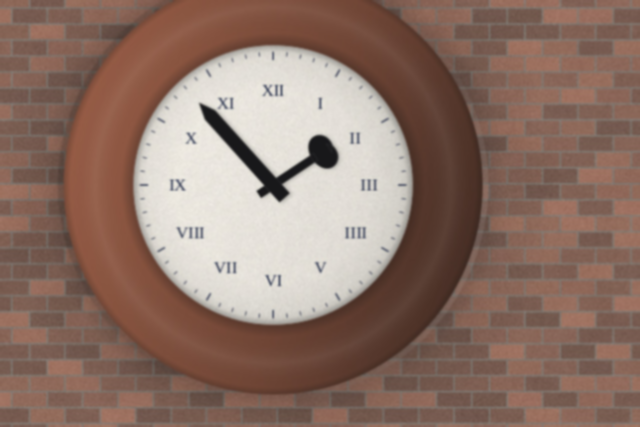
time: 1:53
